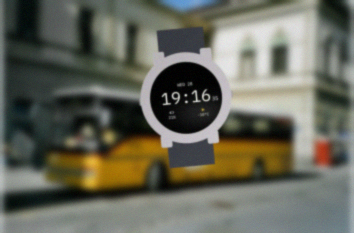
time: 19:16
